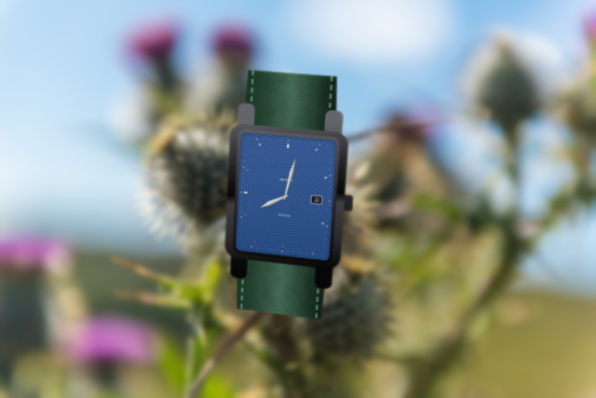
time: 8:02
